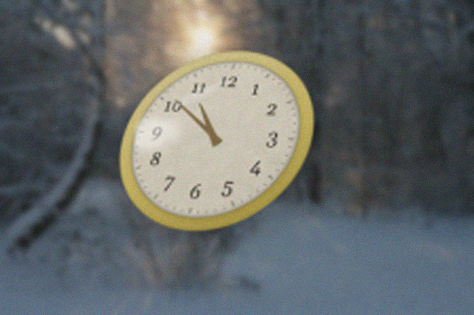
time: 10:51
